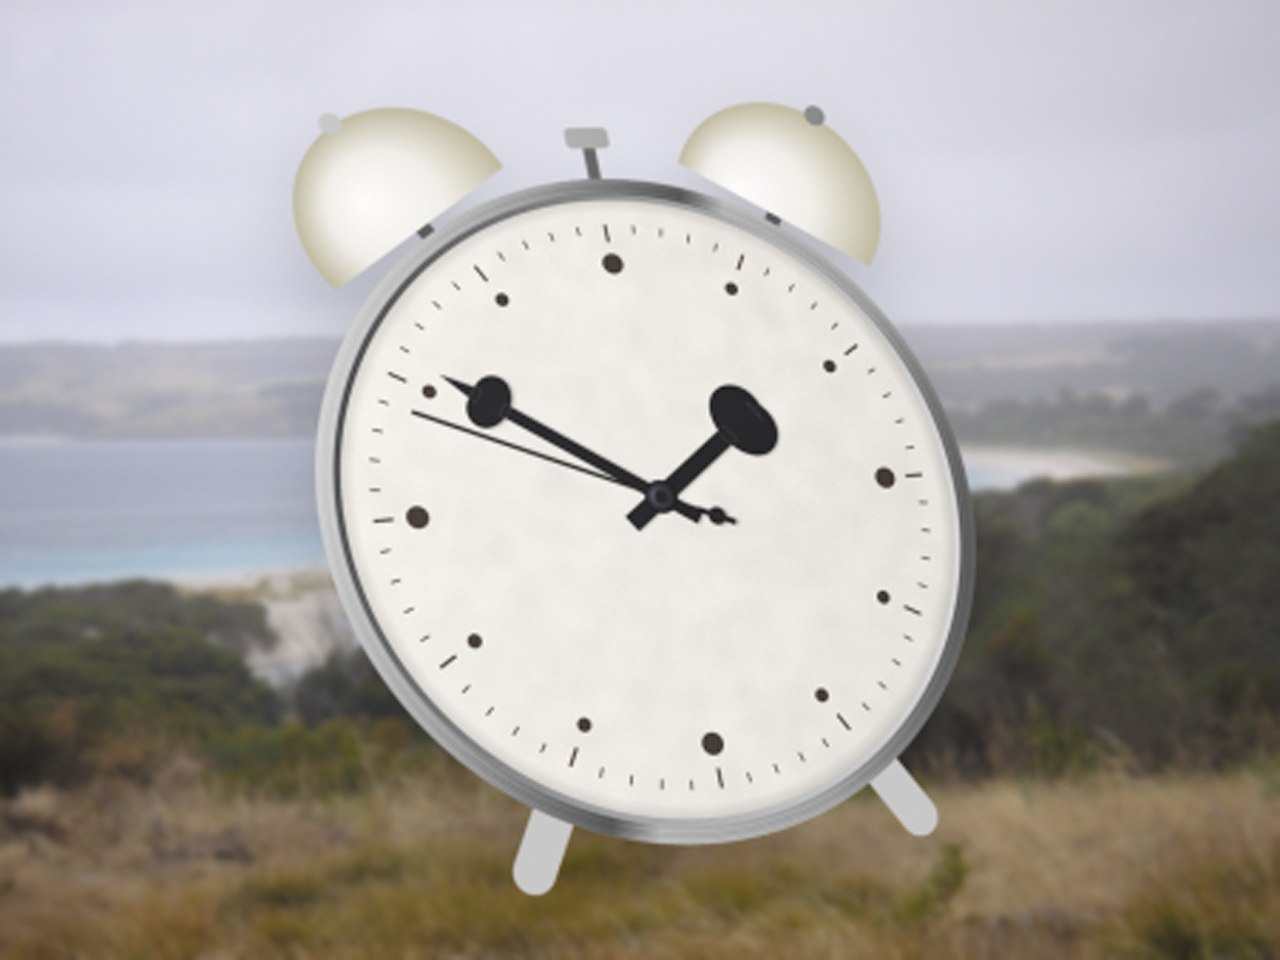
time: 1:50:49
